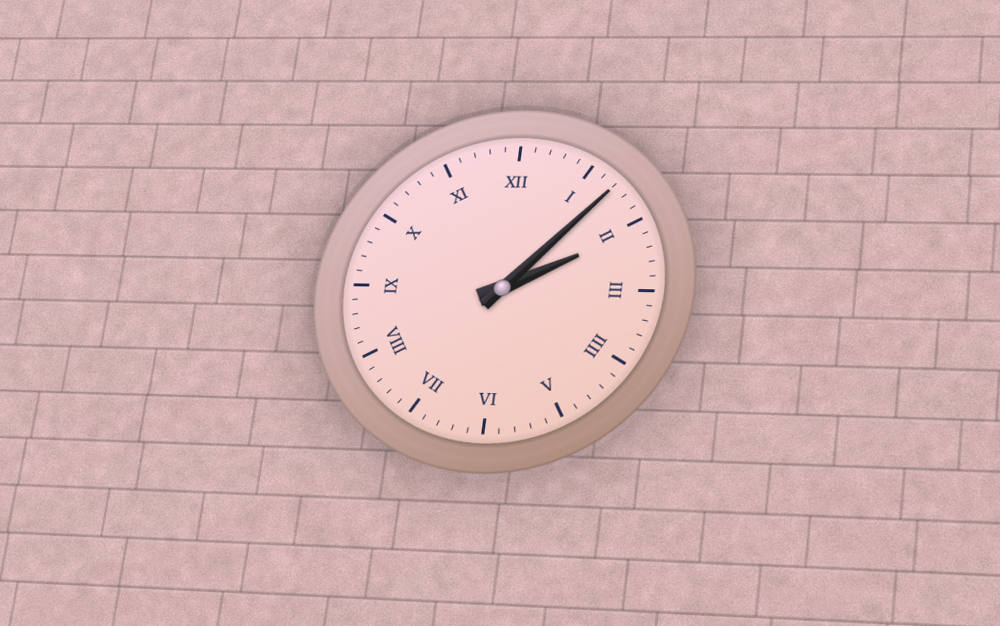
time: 2:07
